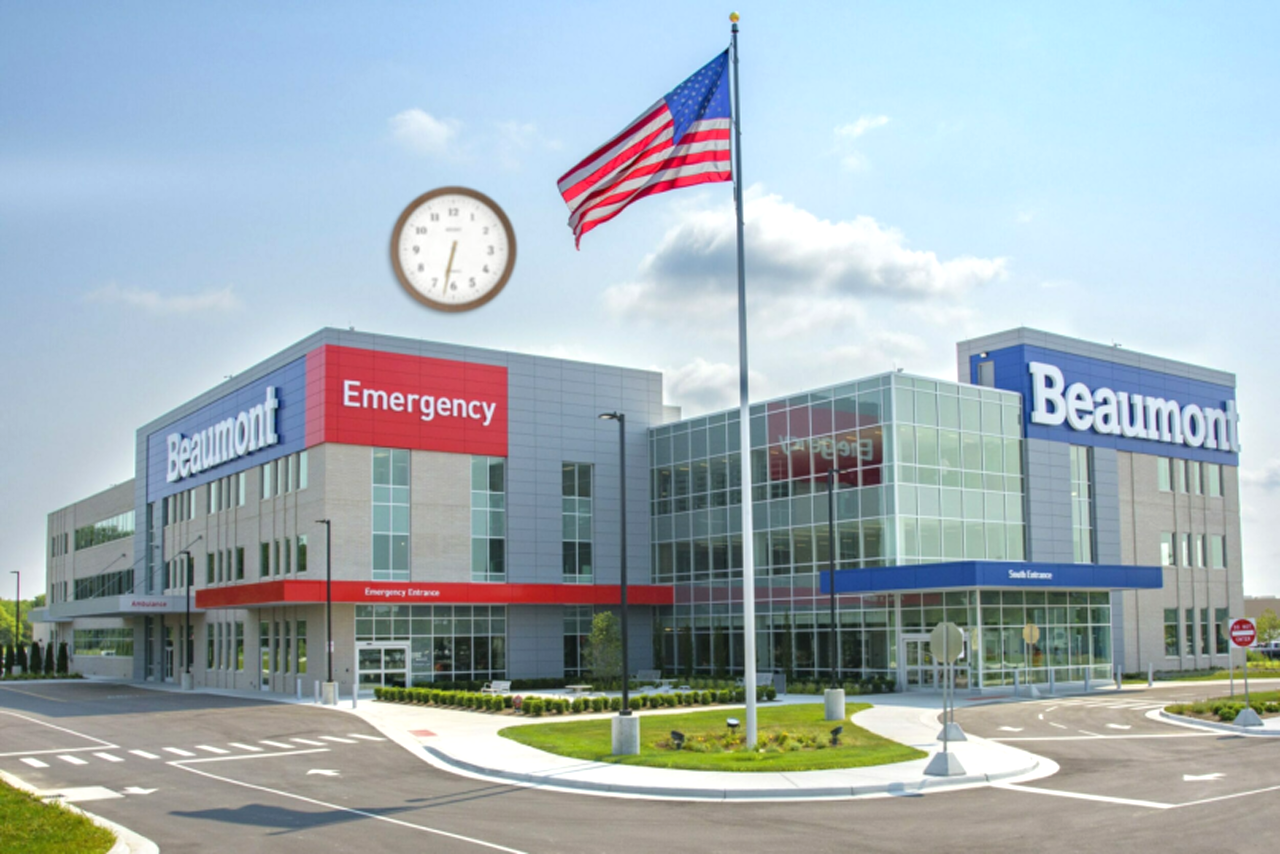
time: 6:32
